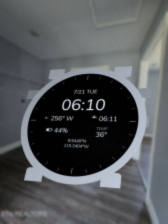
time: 6:10
